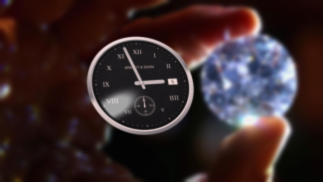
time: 2:57
